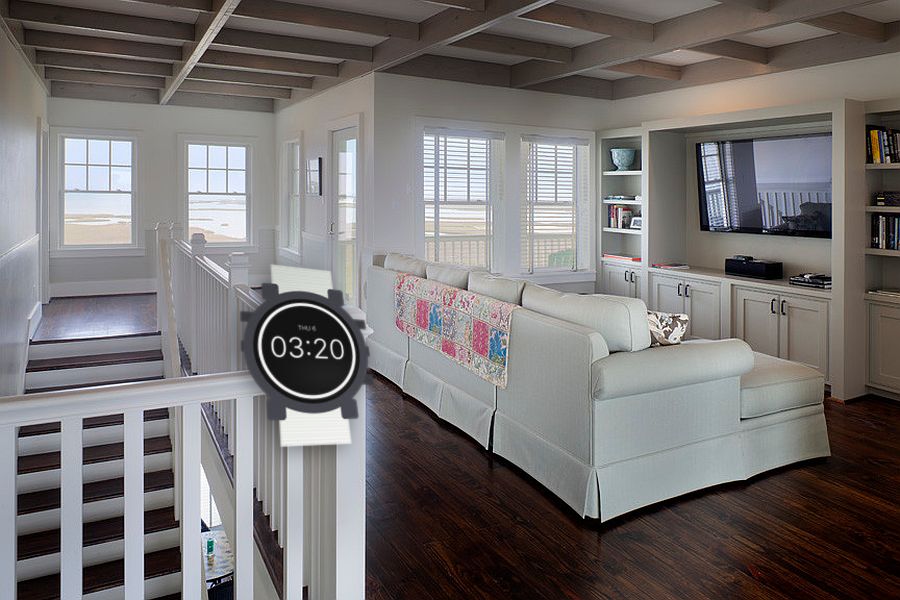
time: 3:20
